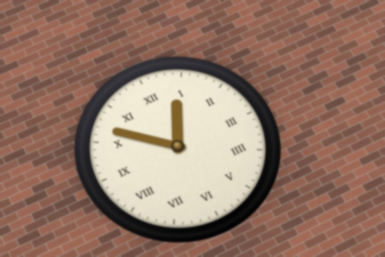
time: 12:52
